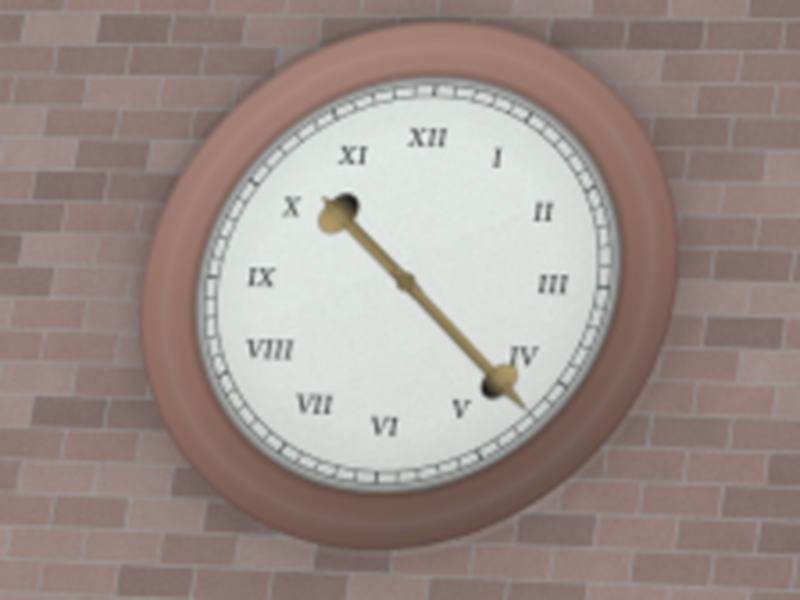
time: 10:22
